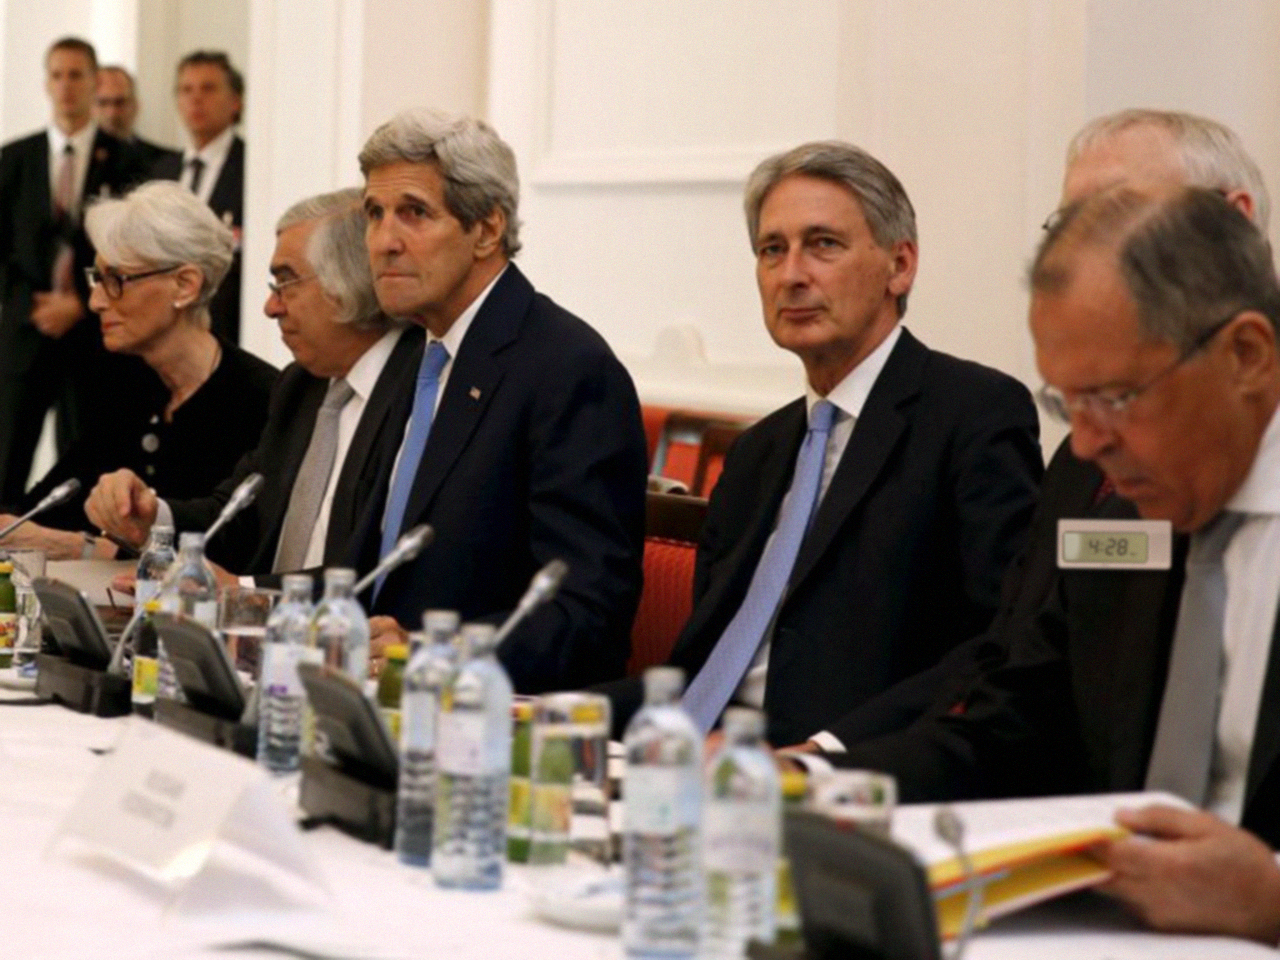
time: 4:28
